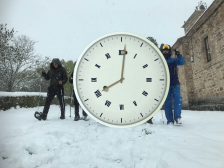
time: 8:01
